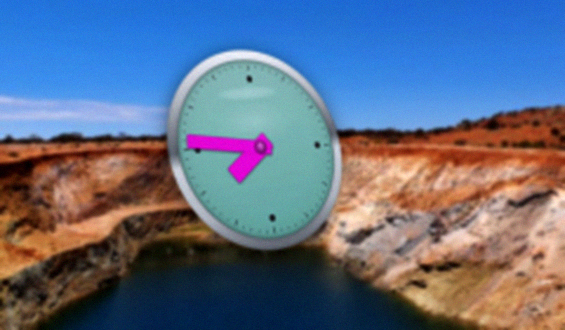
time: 7:46
